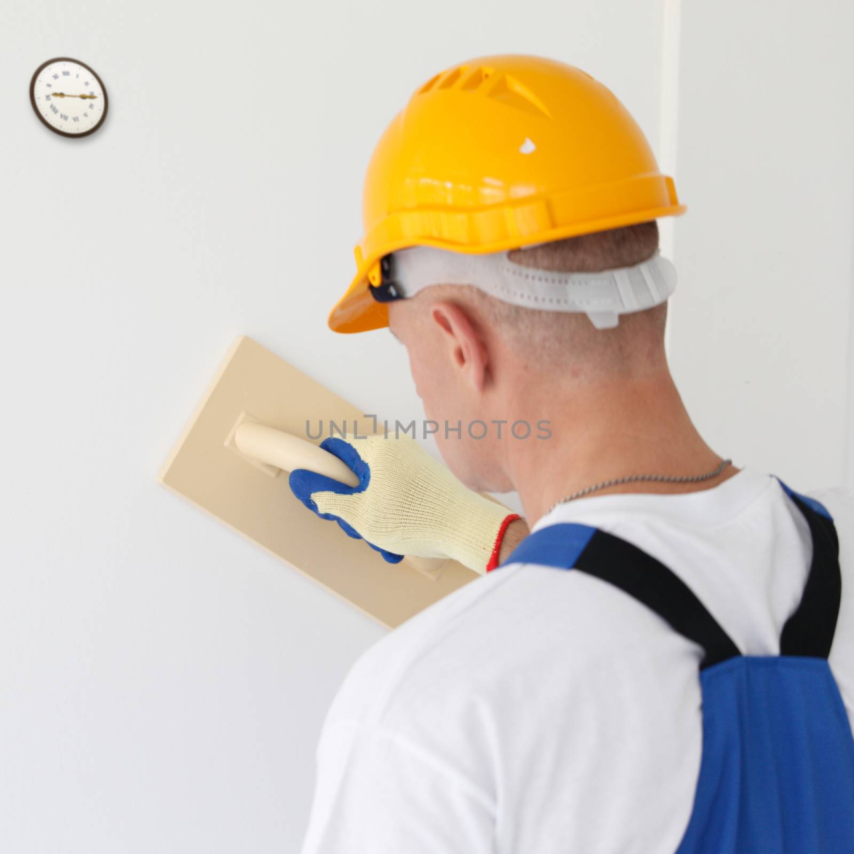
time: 9:16
